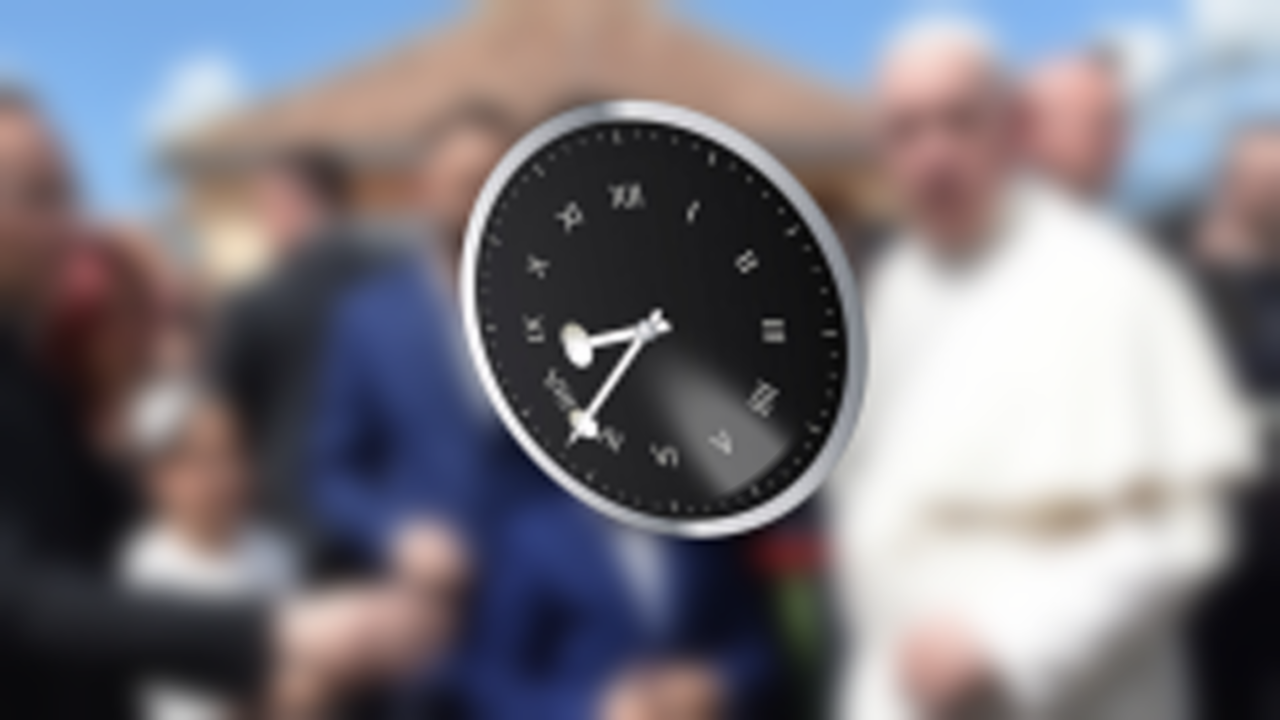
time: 8:37
